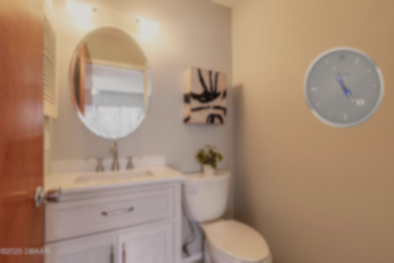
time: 4:56
